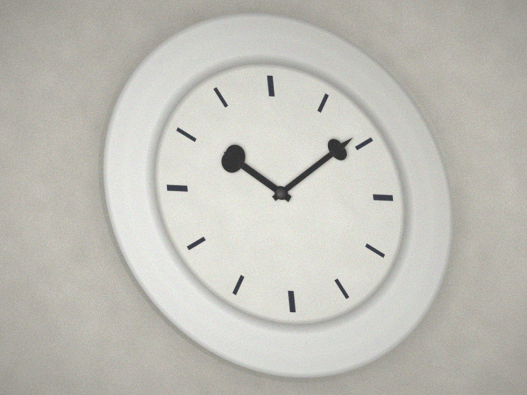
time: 10:09
